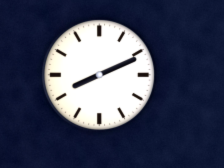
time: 8:11
